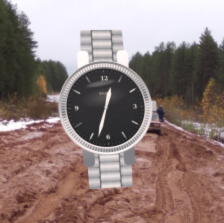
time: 12:33
